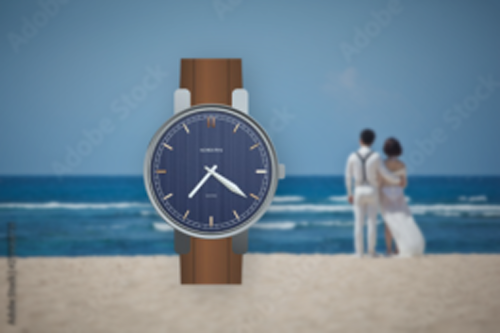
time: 7:21
